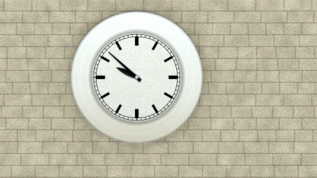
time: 9:52
